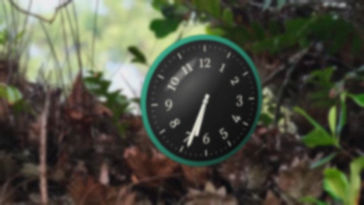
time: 6:34
